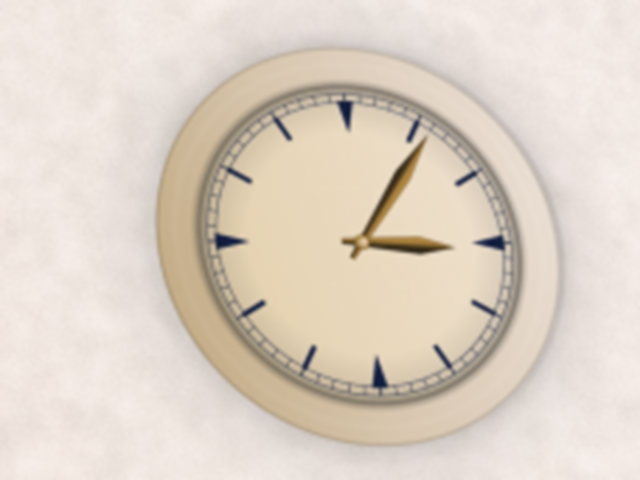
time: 3:06
